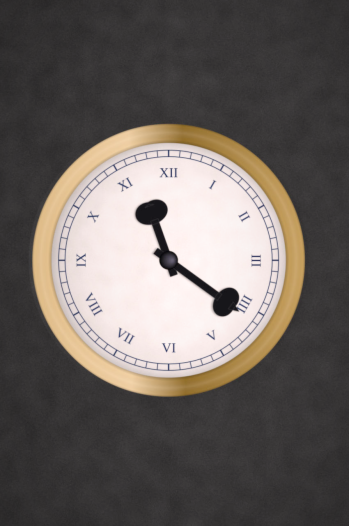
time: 11:21
